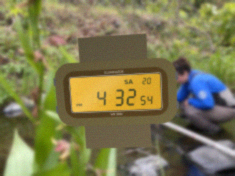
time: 4:32:54
